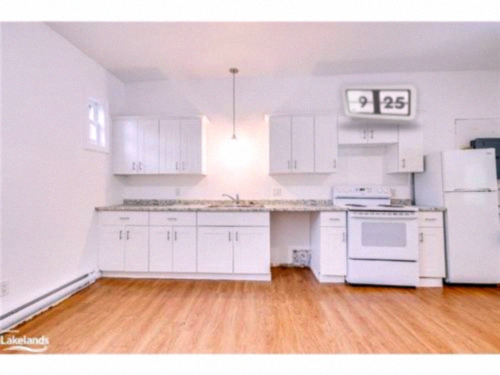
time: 9:25
